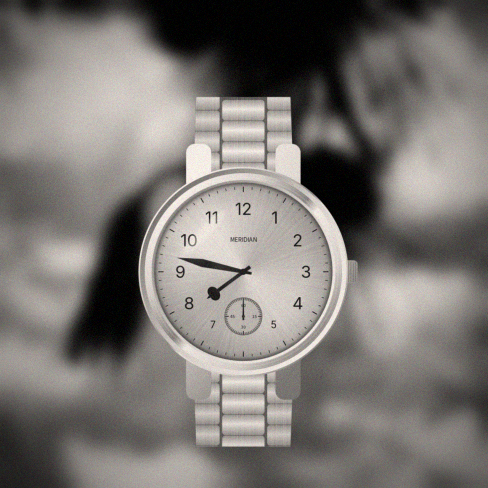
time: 7:47
